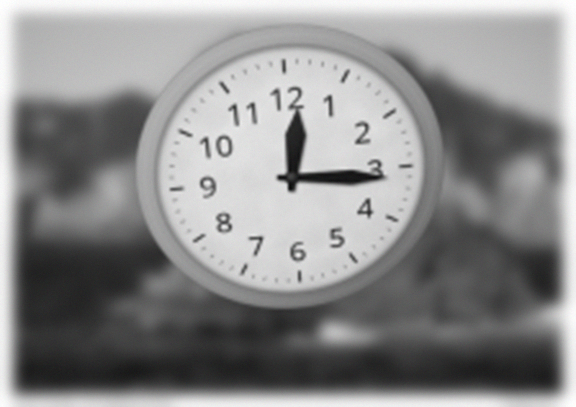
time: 12:16
